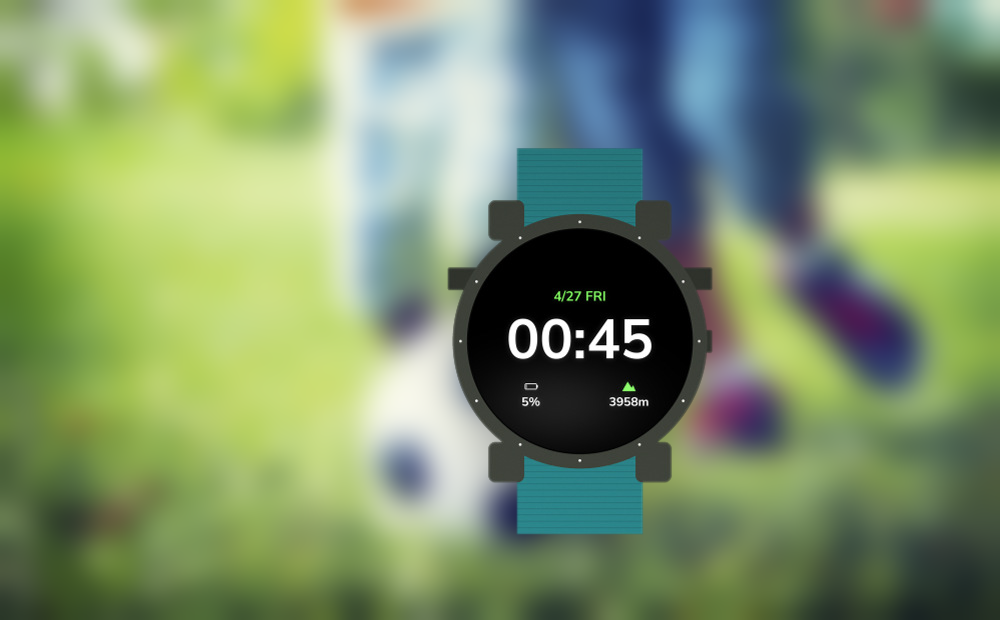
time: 0:45
